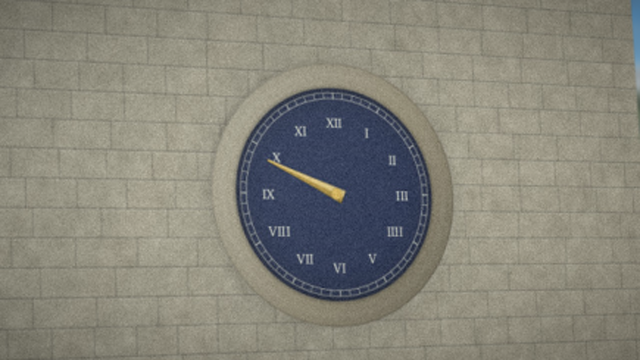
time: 9:49
